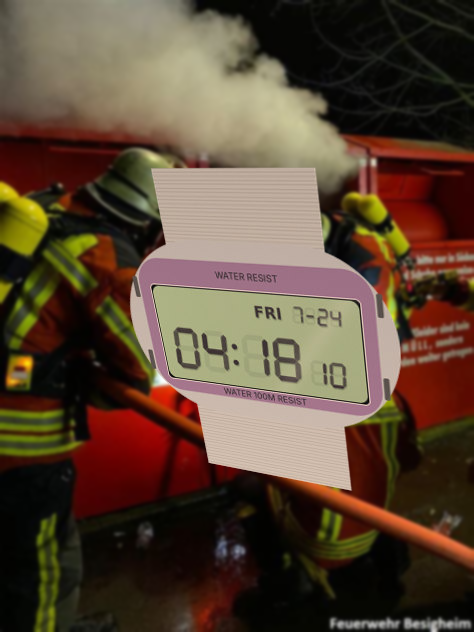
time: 4:18:10
